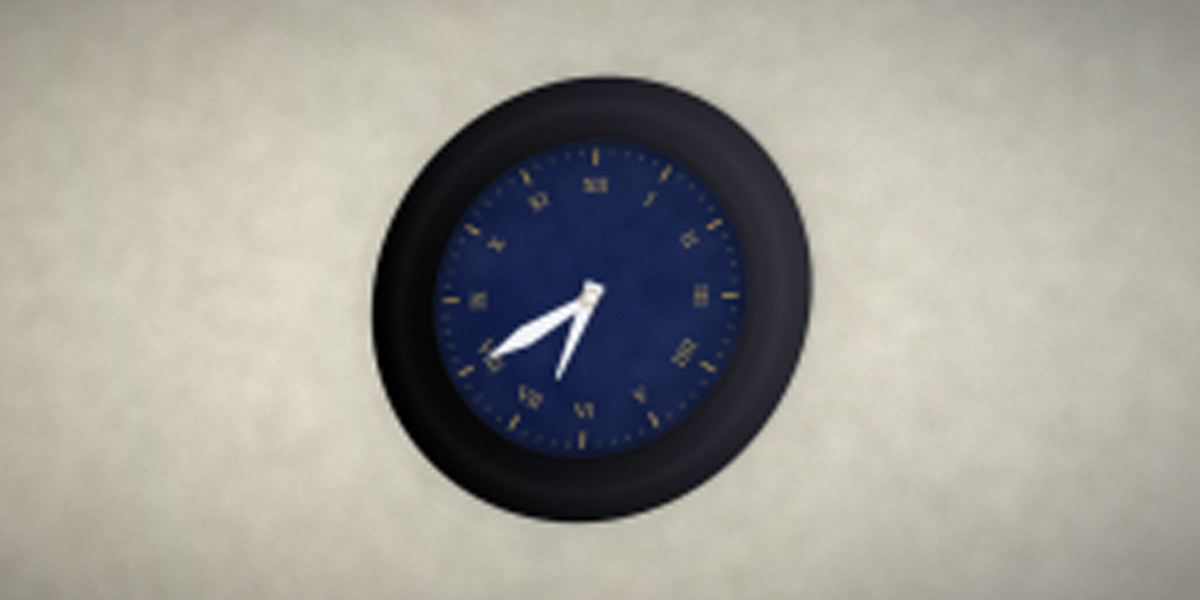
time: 6:40
